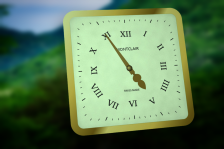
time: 4:55
